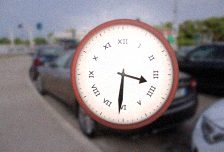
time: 3:31
